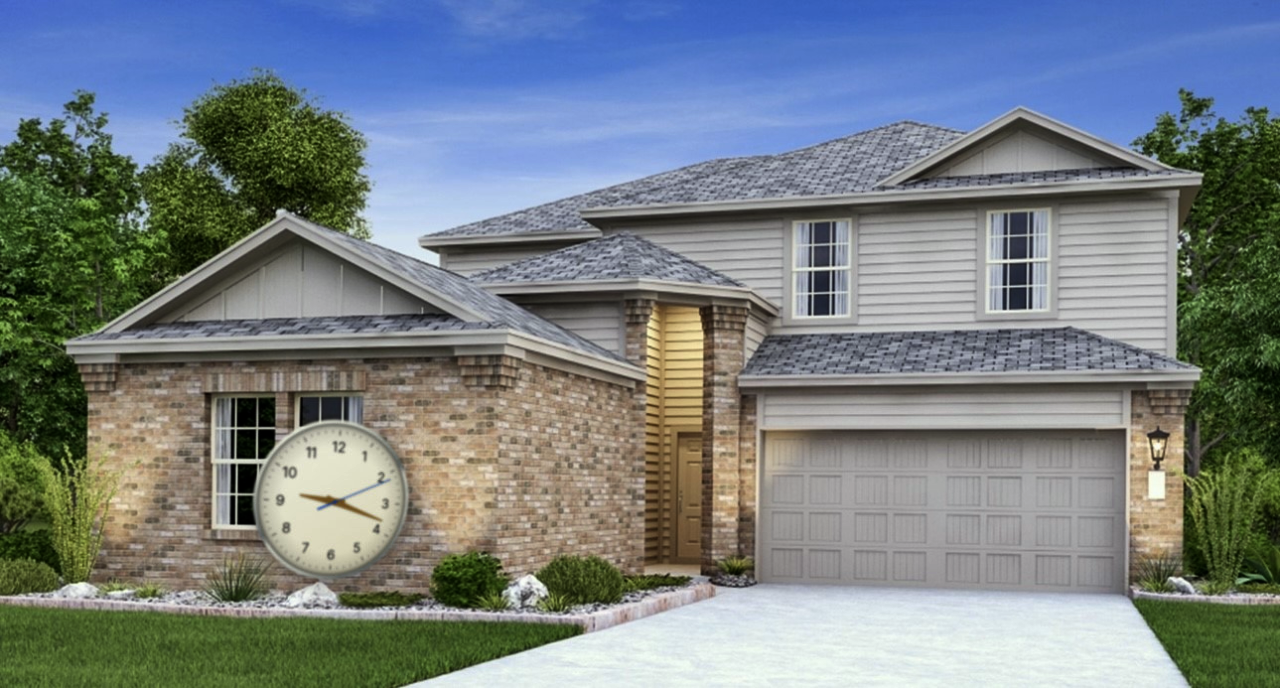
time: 9:18:11
